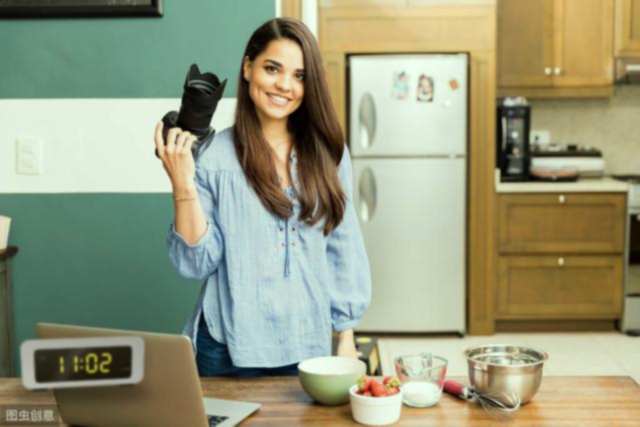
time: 11:02
